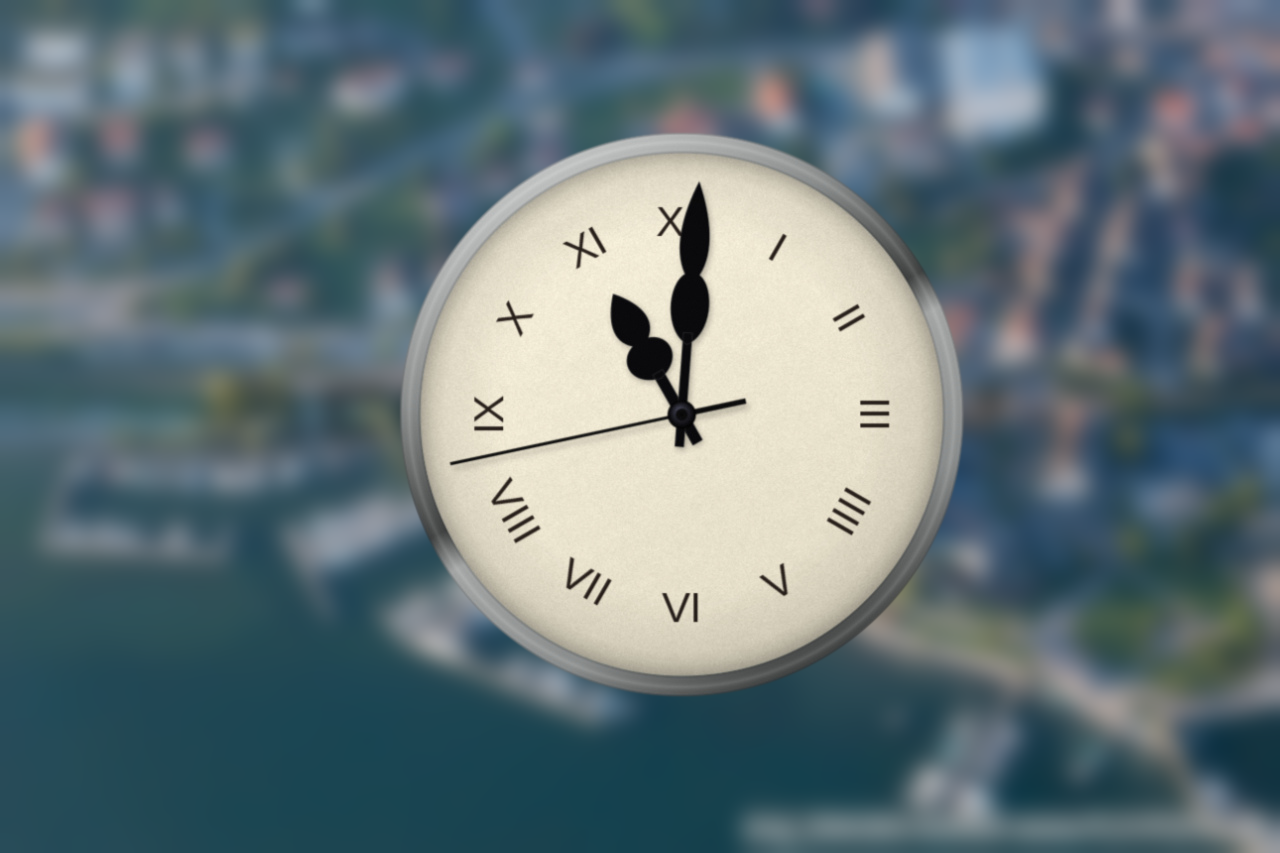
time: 11:00:43
